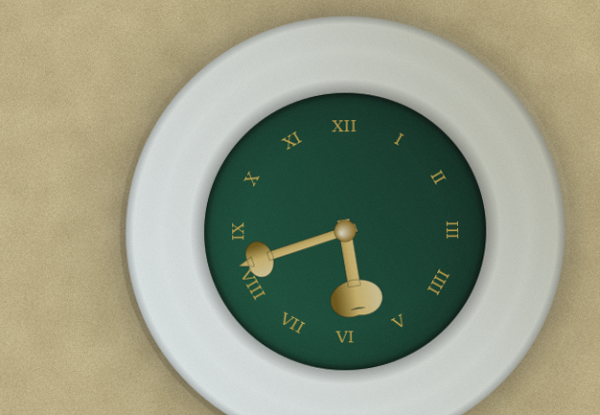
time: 5:42
